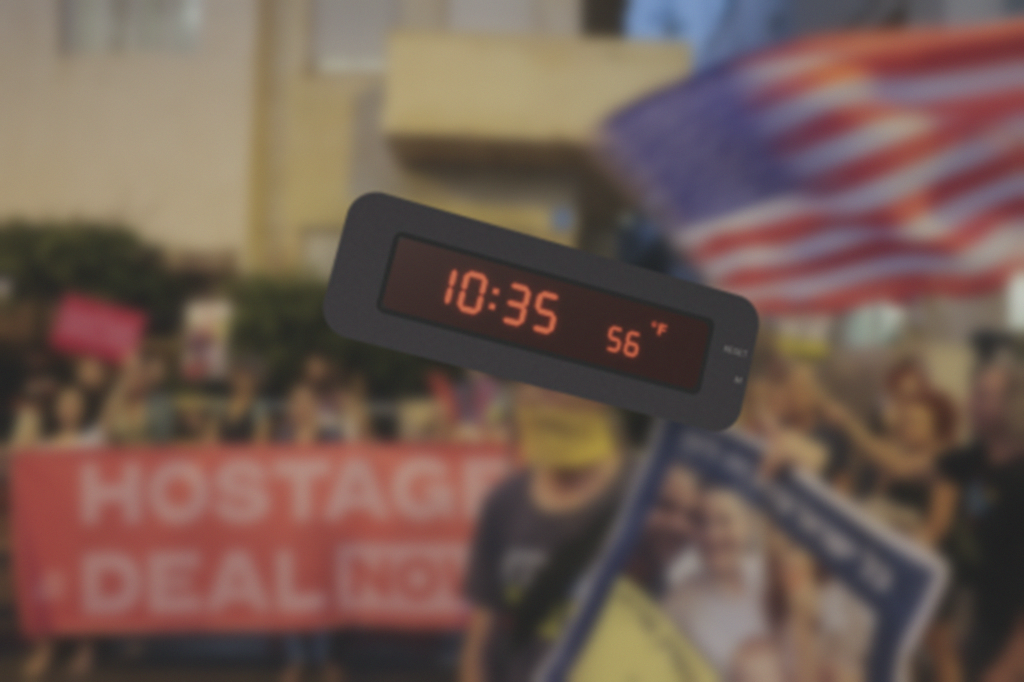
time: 10:35
